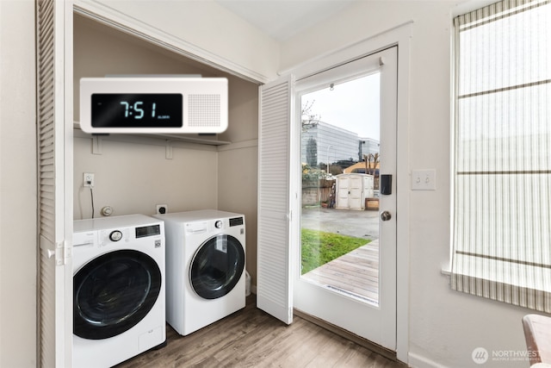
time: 7:51
